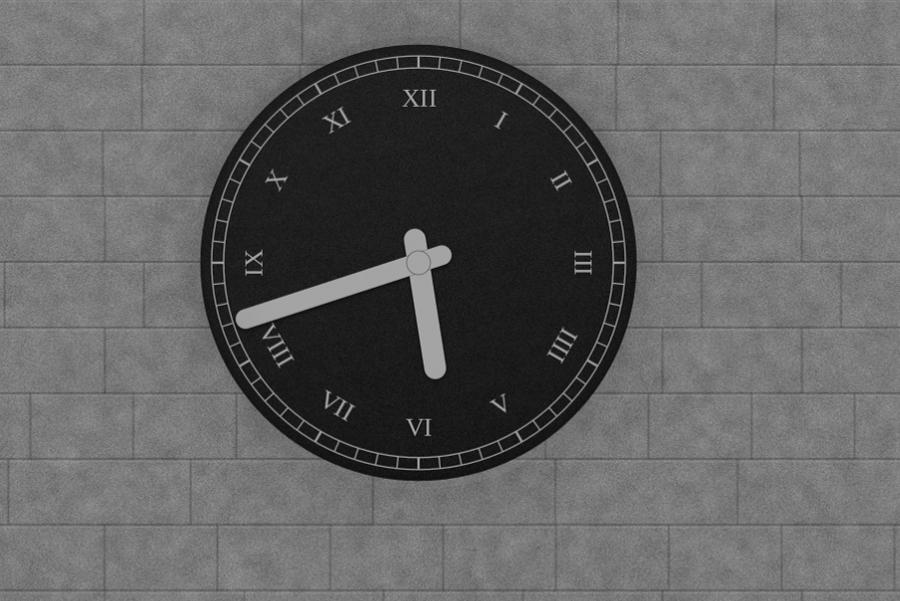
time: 5:42
